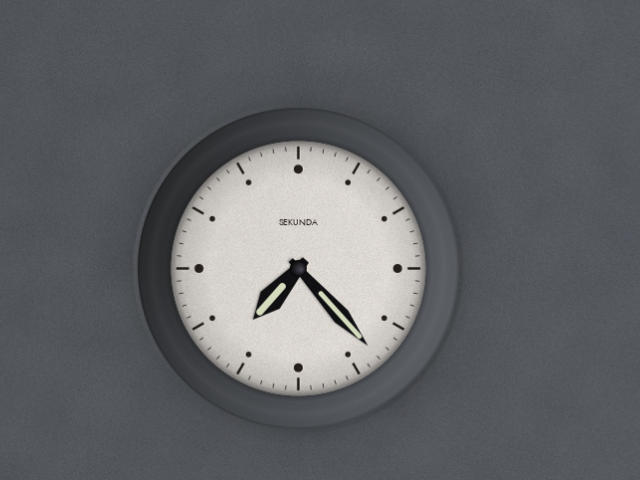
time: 7:23
